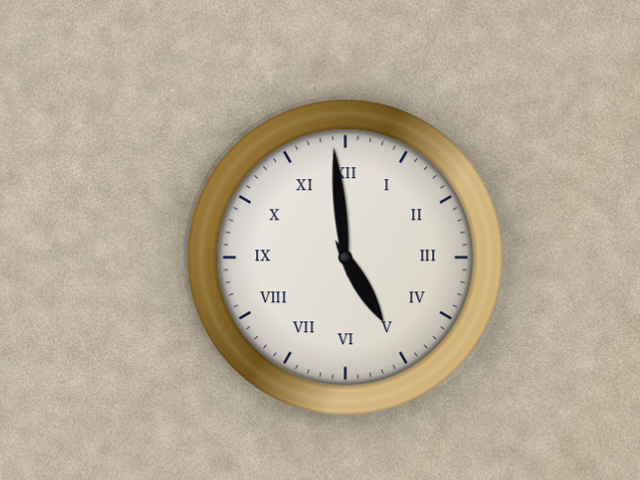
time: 4:59
